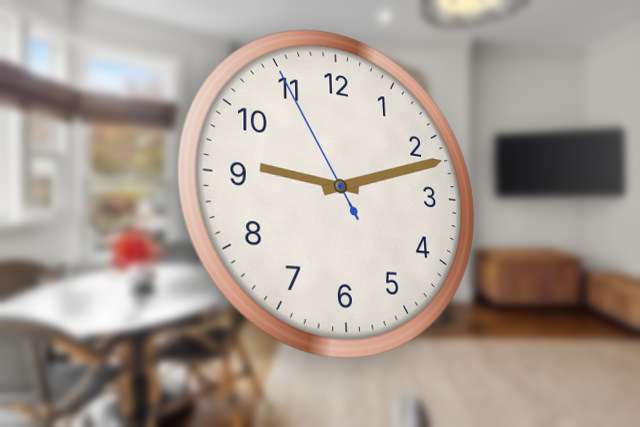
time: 9:11:55
